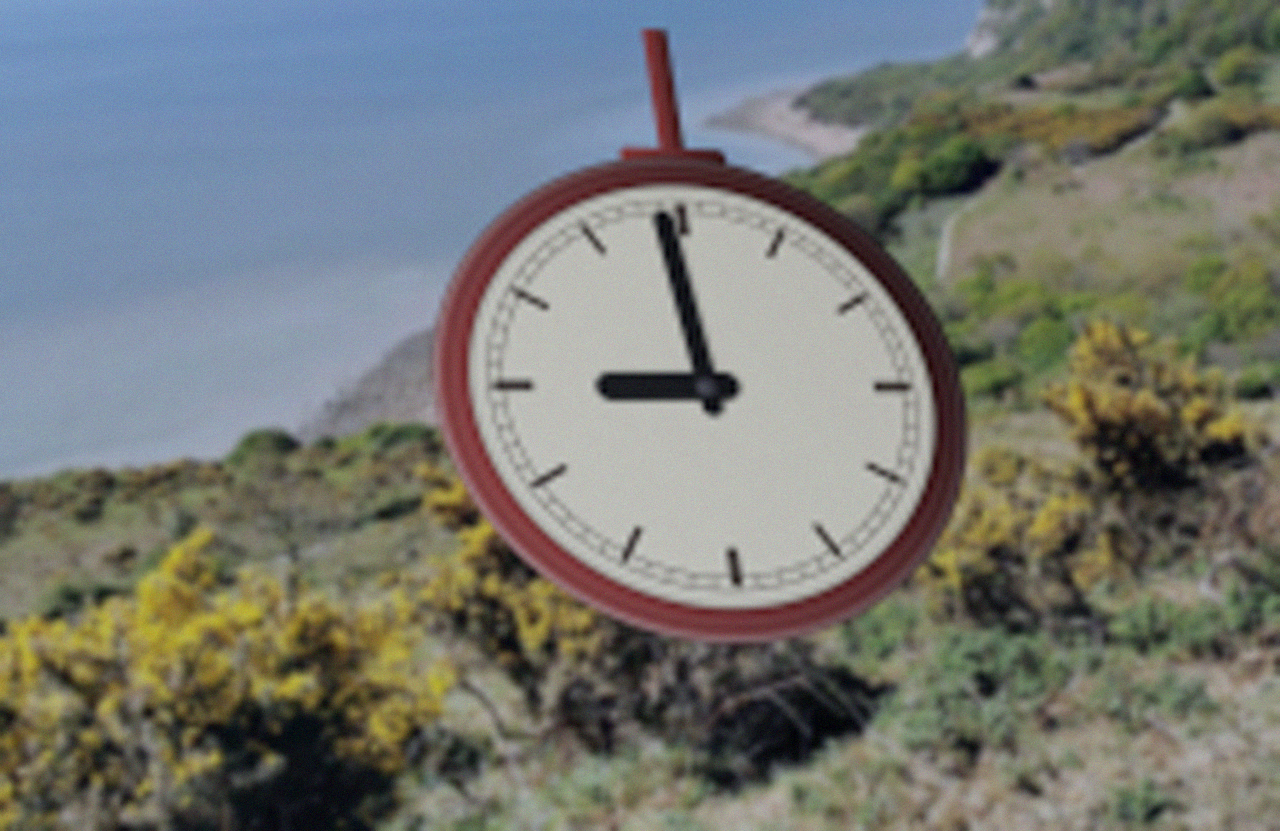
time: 8:59
